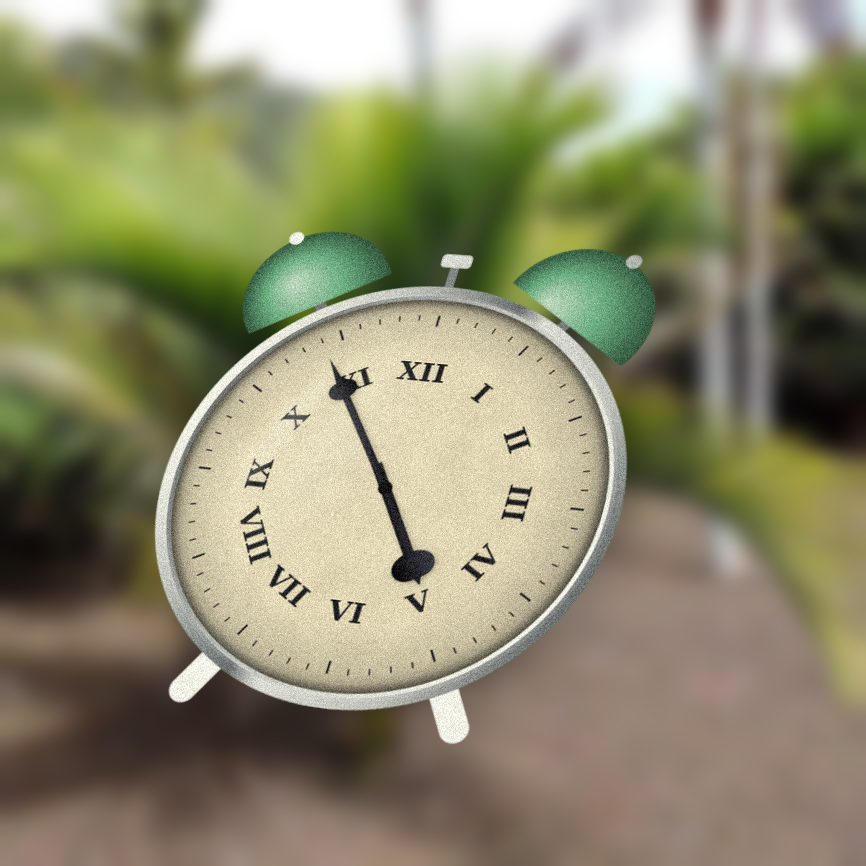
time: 4:54
